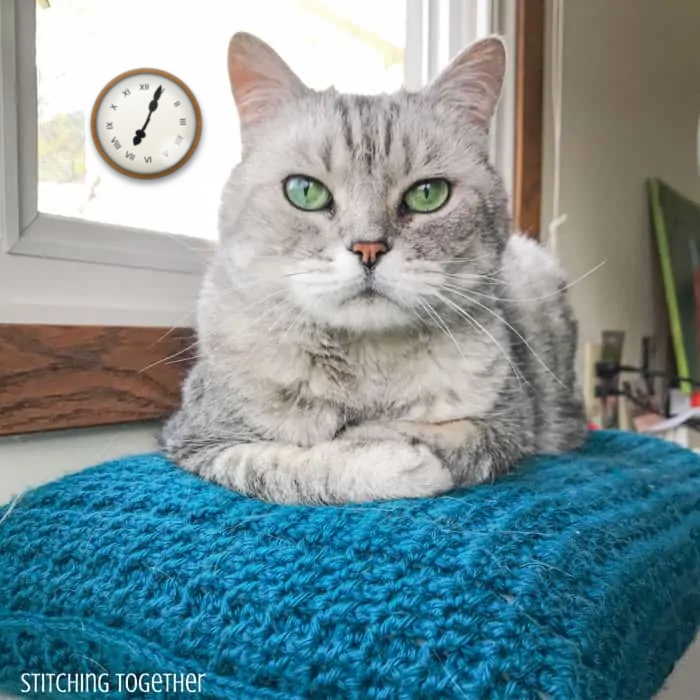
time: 7:04
